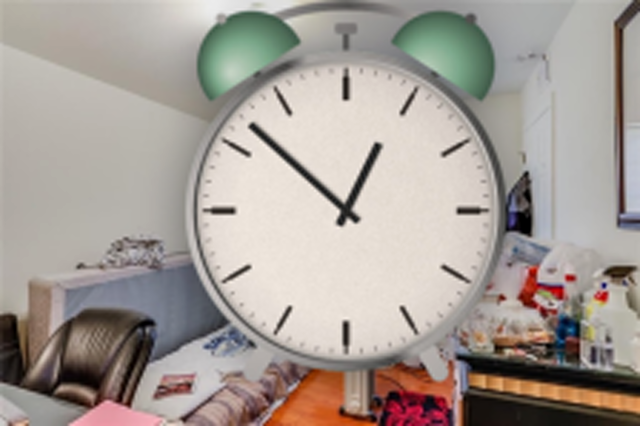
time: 12:52
